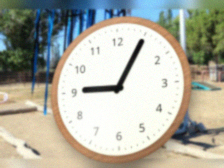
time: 9:05
